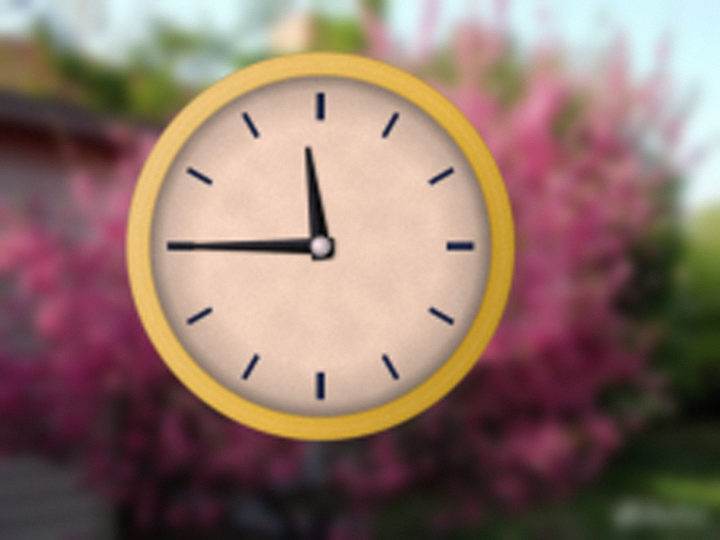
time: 11:45
